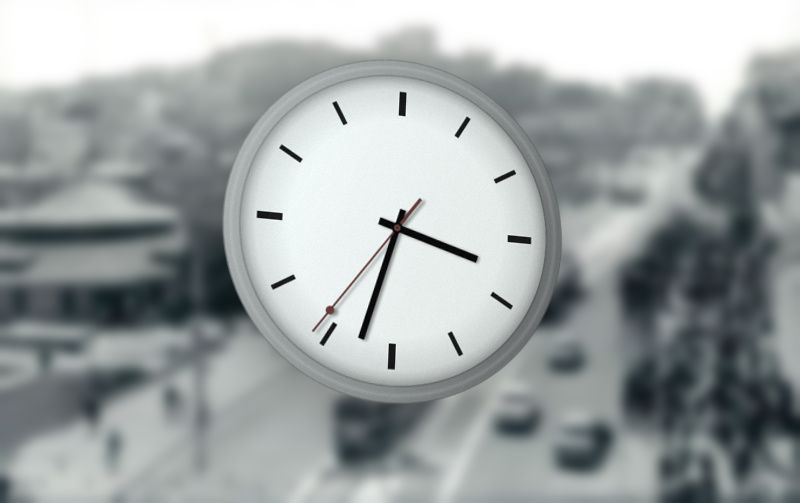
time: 3:32:36
